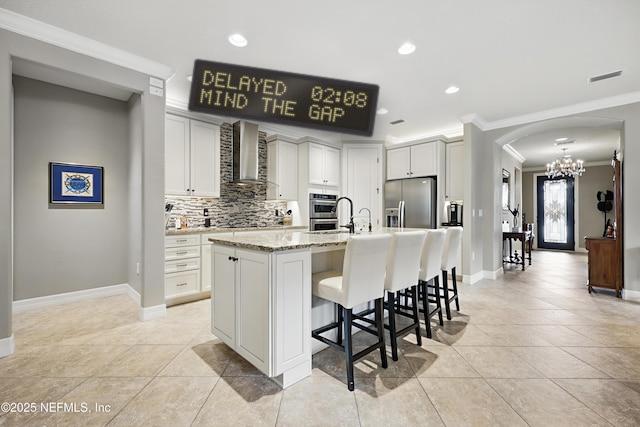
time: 2:08
